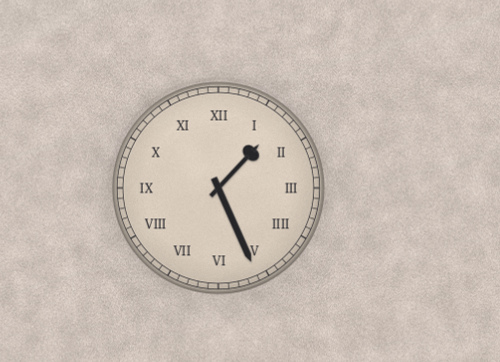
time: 1:26
